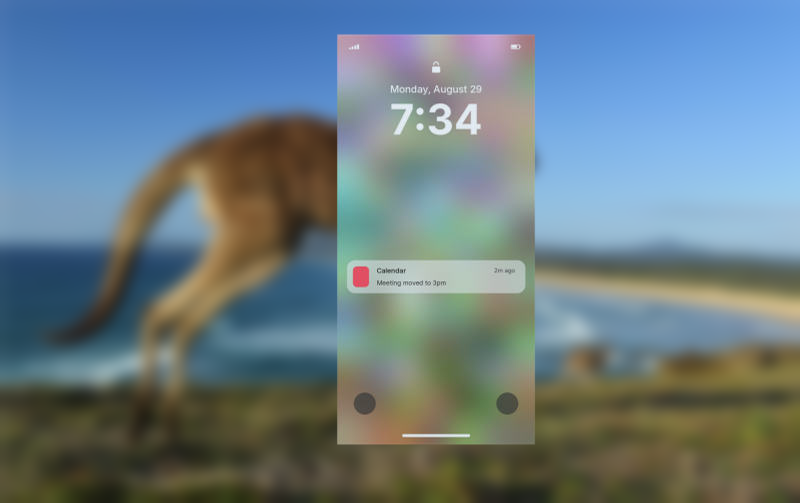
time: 7:34
